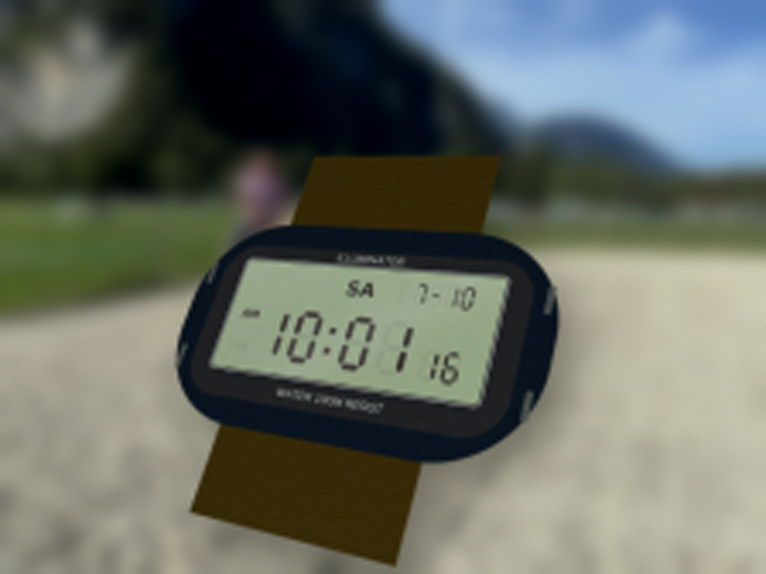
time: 10:01:16
